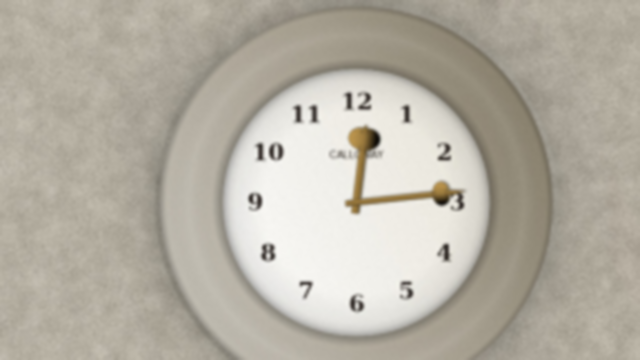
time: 12:14
